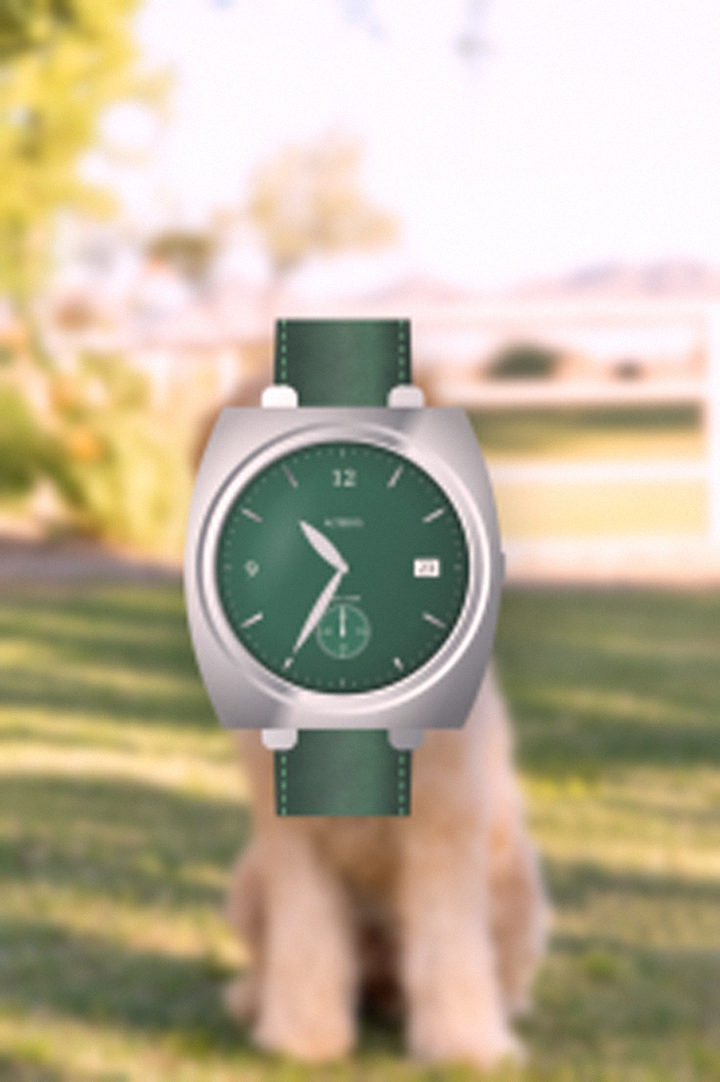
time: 10:35
